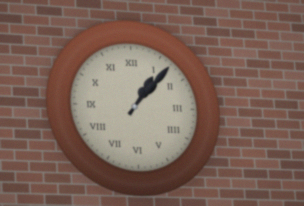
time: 1:07
